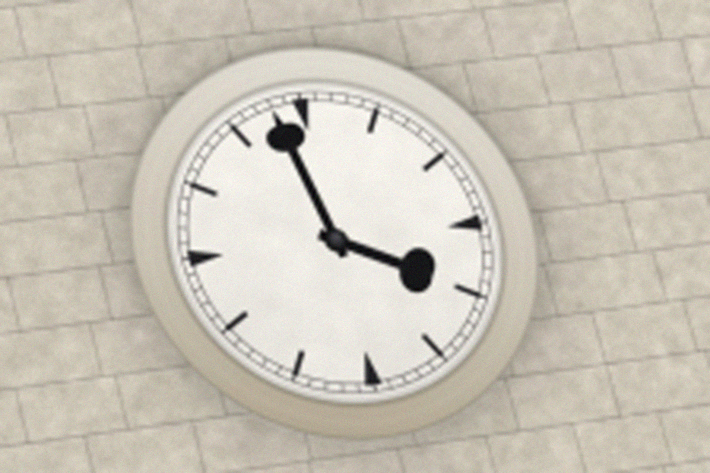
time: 3:58
